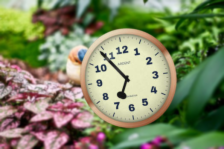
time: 6:54
